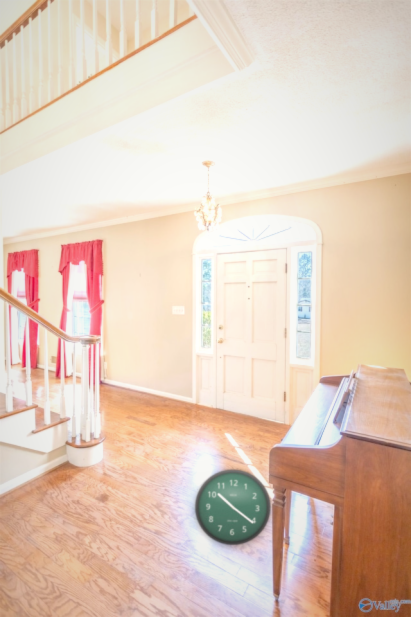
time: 10:21
